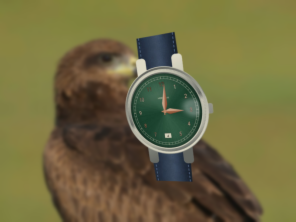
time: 3:01
